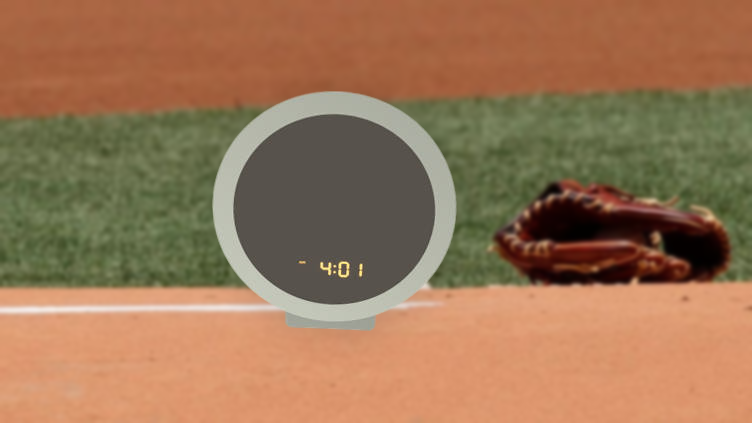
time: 4:01
